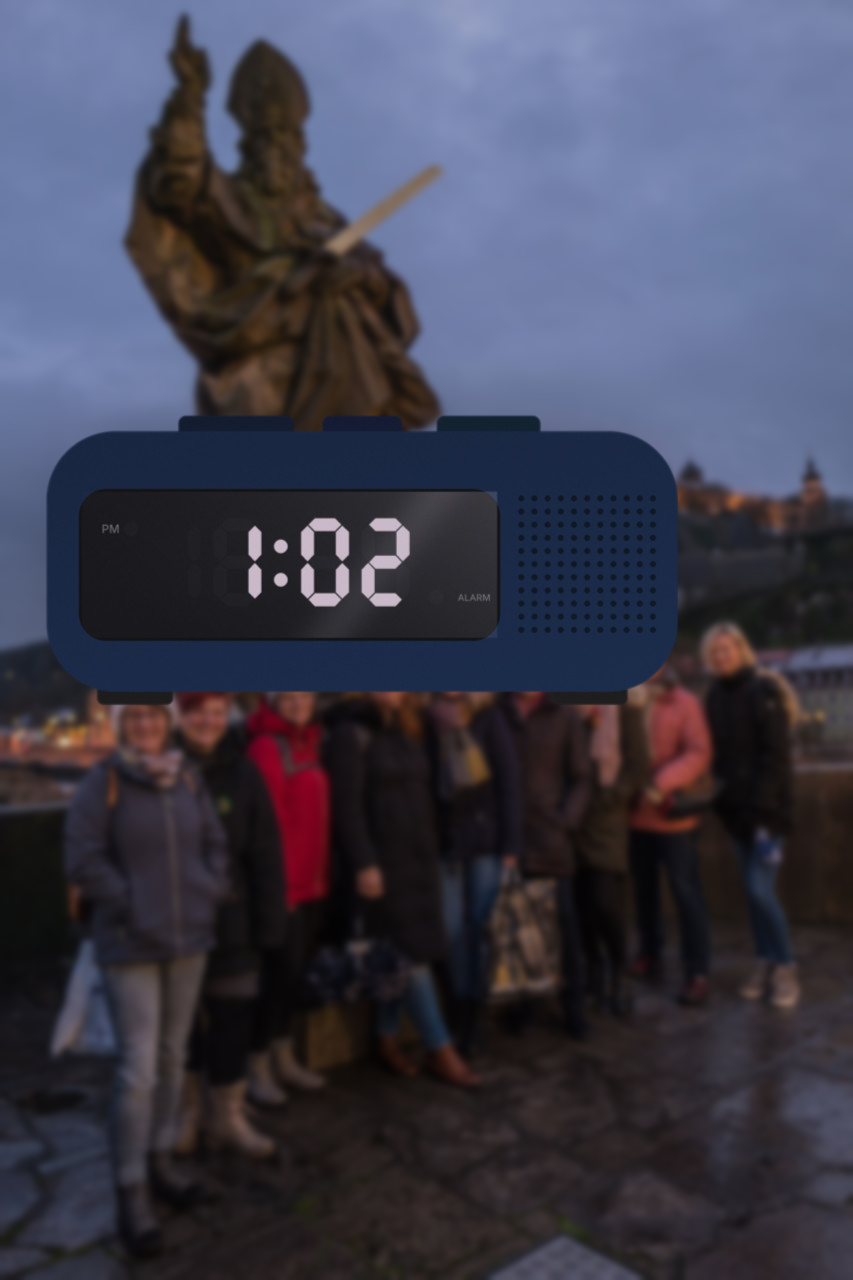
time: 1:02
